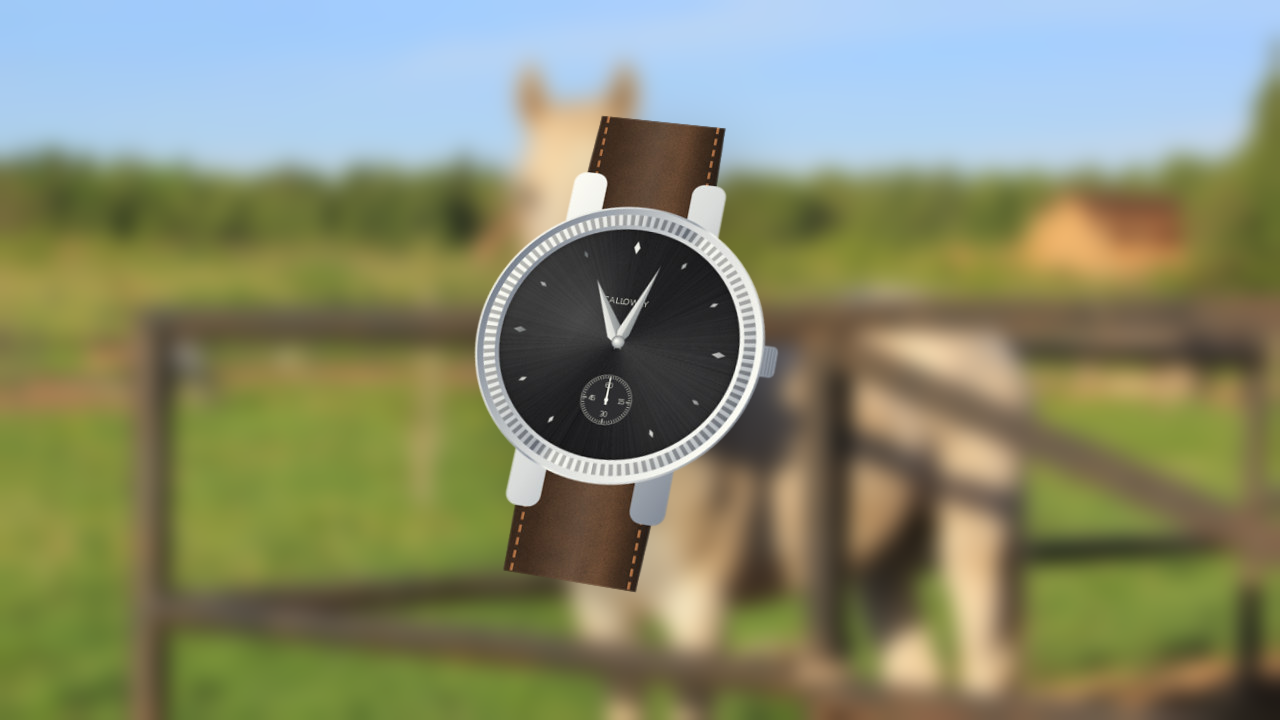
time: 11:03
